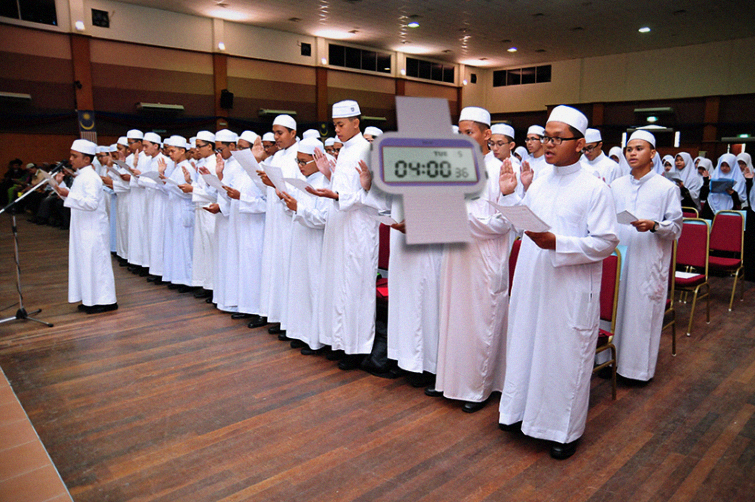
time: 4:00:36
